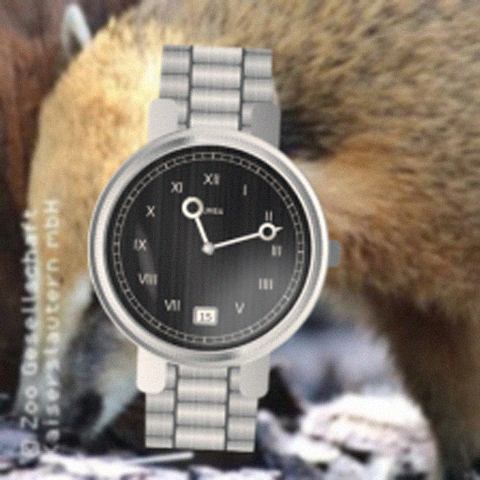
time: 11:12
